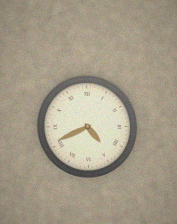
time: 4:41
